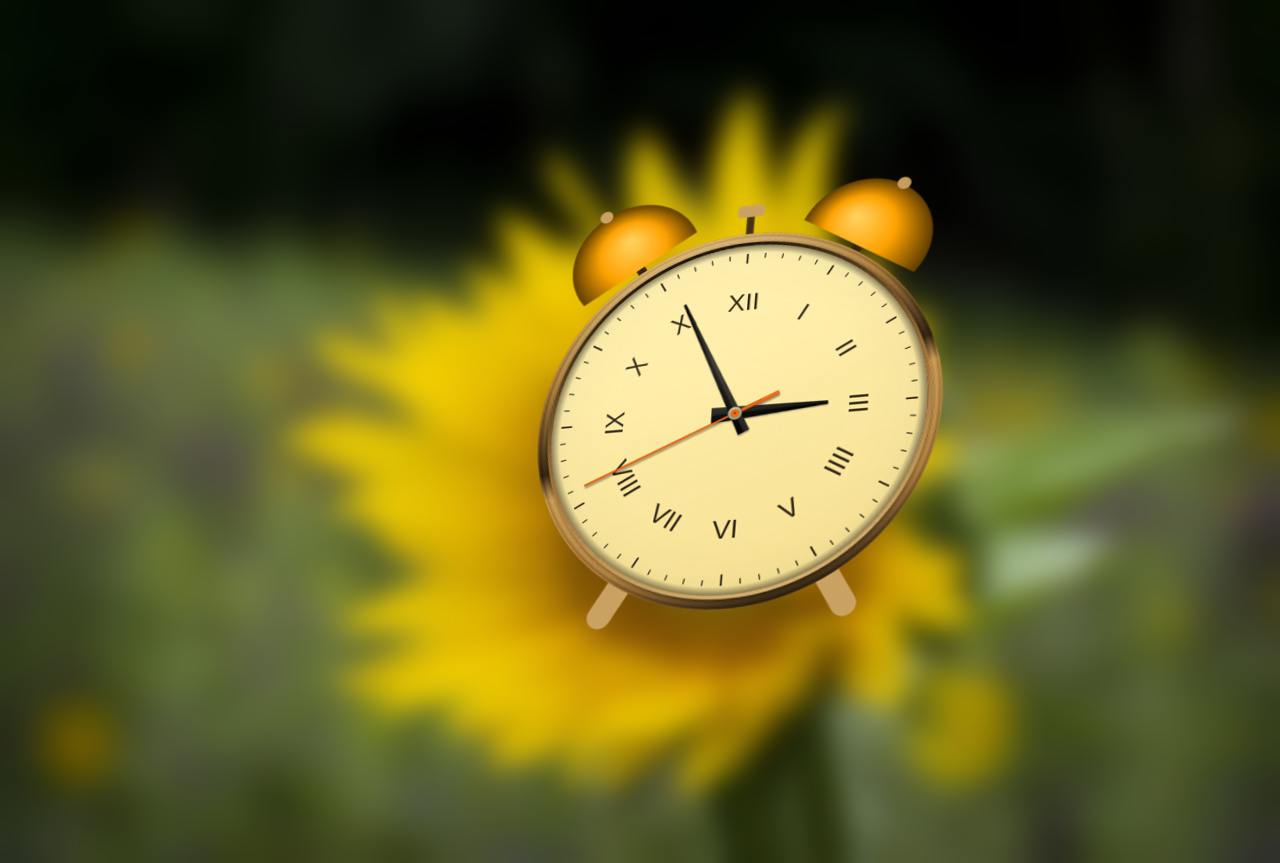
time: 2:55:41
